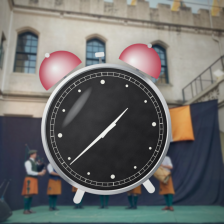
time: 1:39
